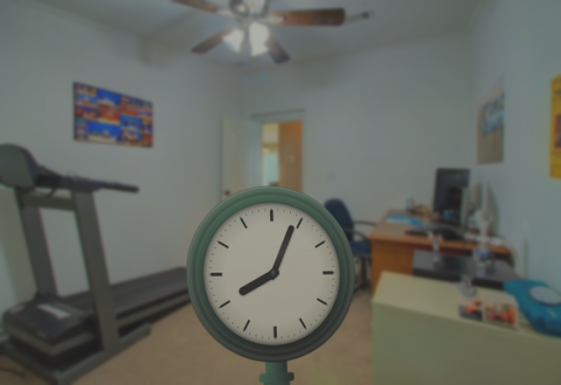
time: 8:04
